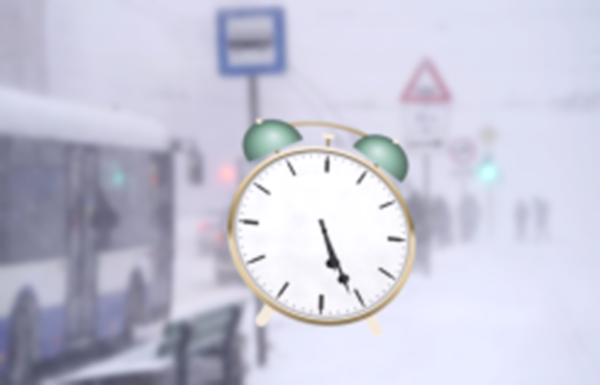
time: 5:26
